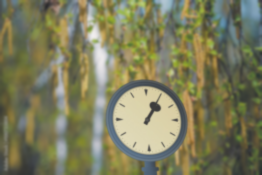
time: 1:05
